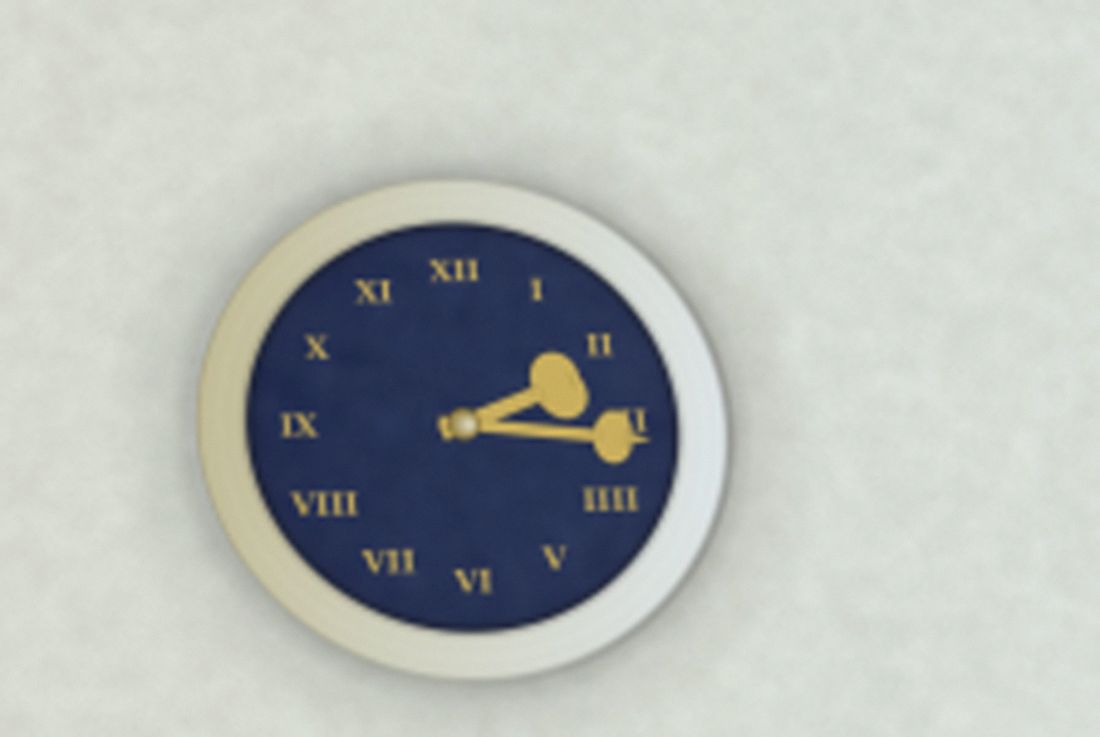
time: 2:16
